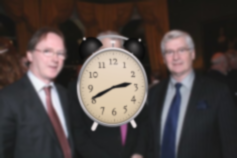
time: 2:41
